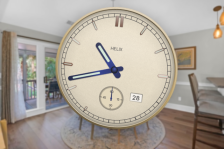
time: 10:42
